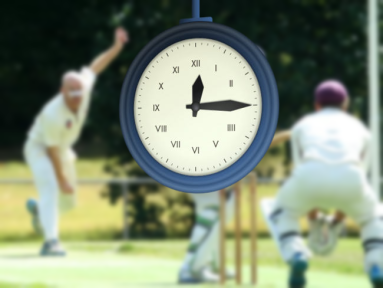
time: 12:15
